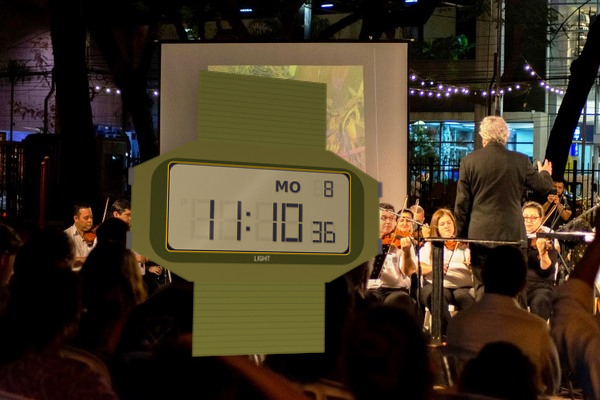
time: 11:10:36
